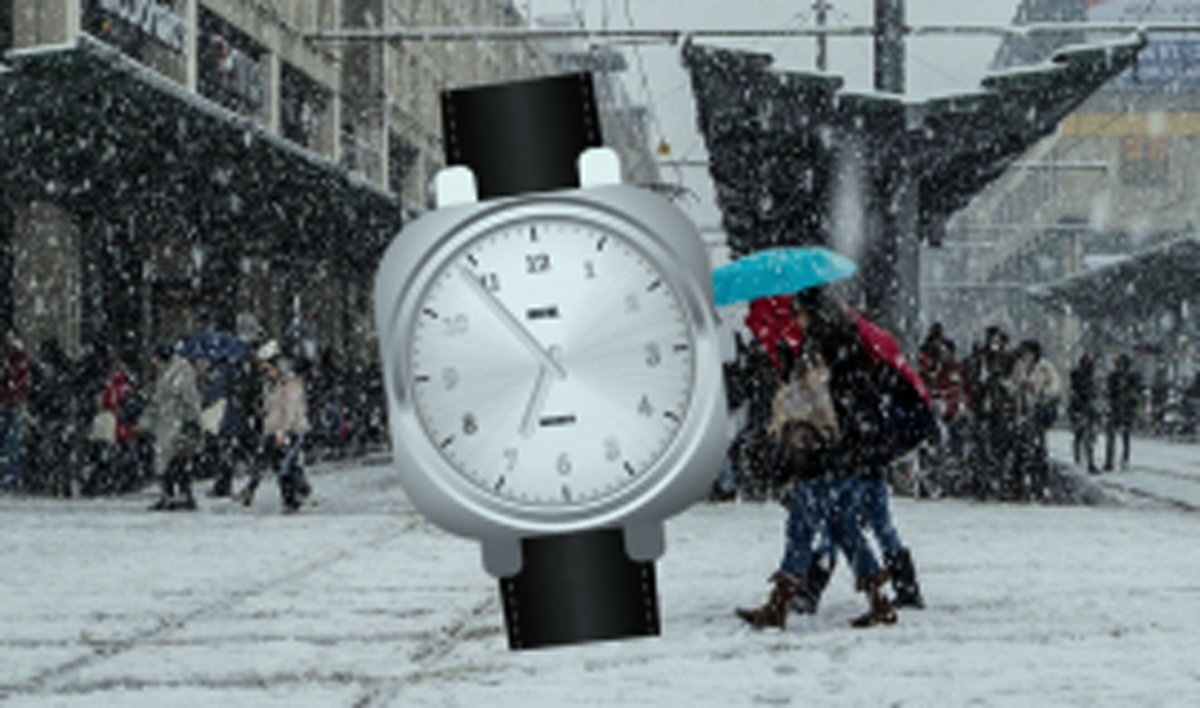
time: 6:54
